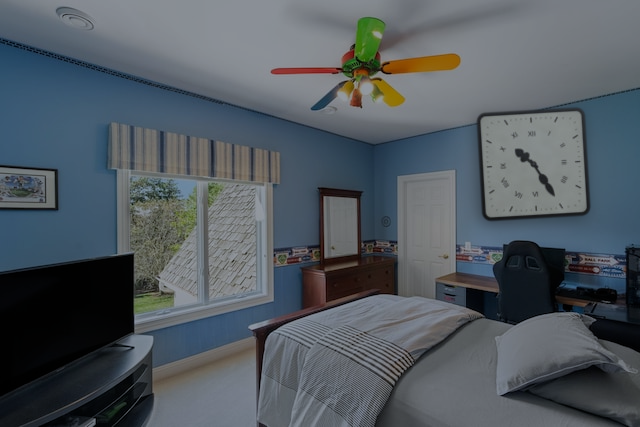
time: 10:25
